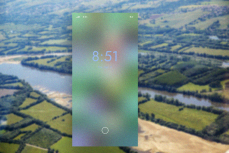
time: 8:51
